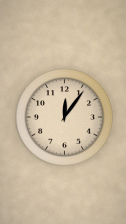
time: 12:06
